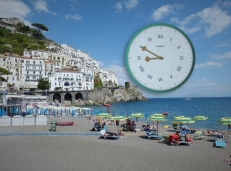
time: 8:50
